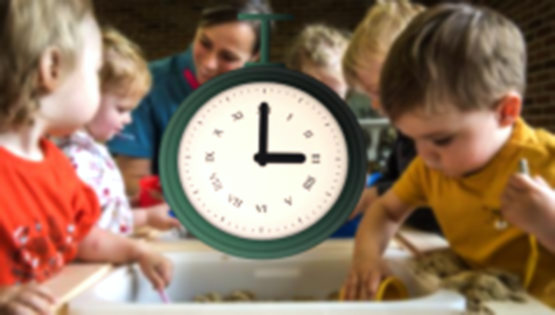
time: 3:00
